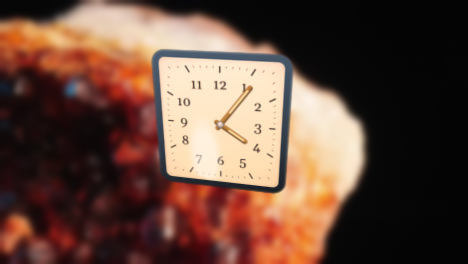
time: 4:06
